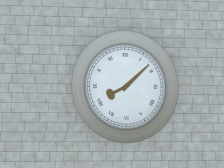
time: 8:08
